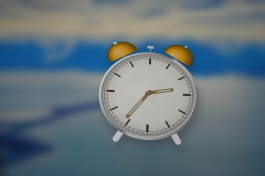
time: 2:36
